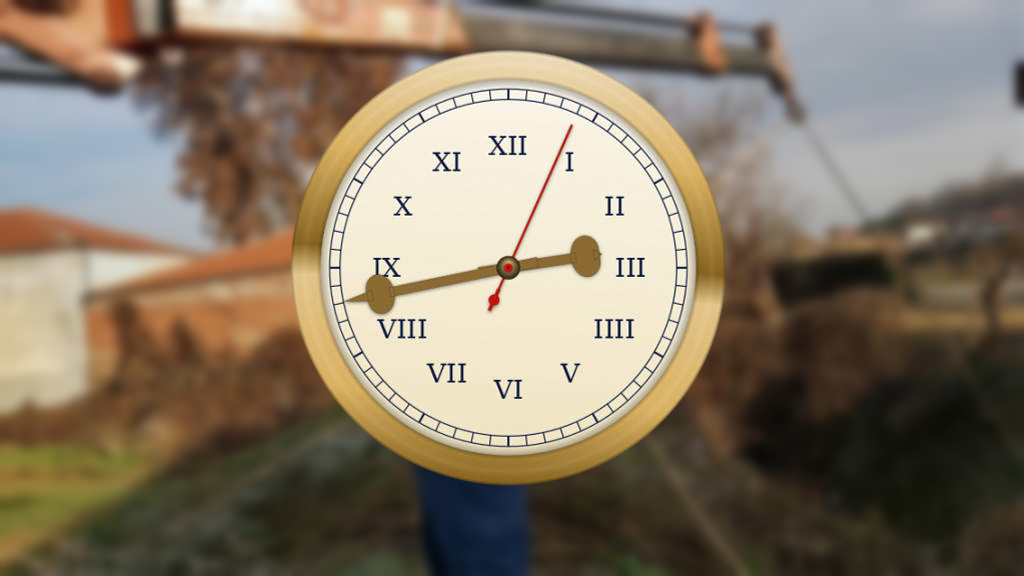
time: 2:43:04
